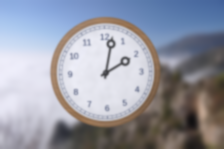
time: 2:02
